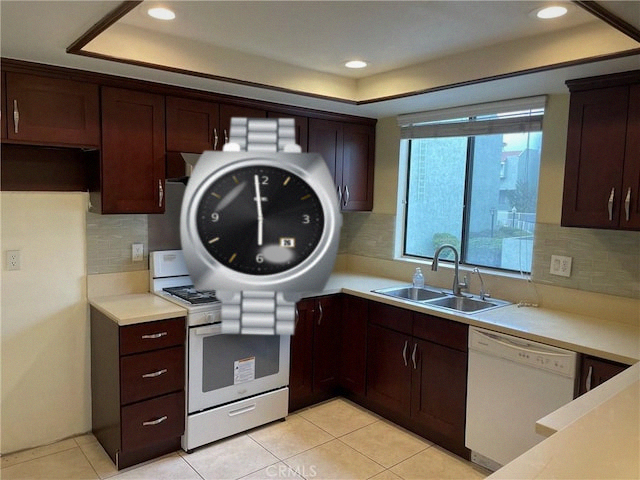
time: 5:59
